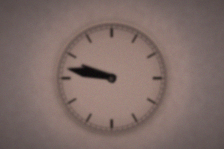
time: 9:47
